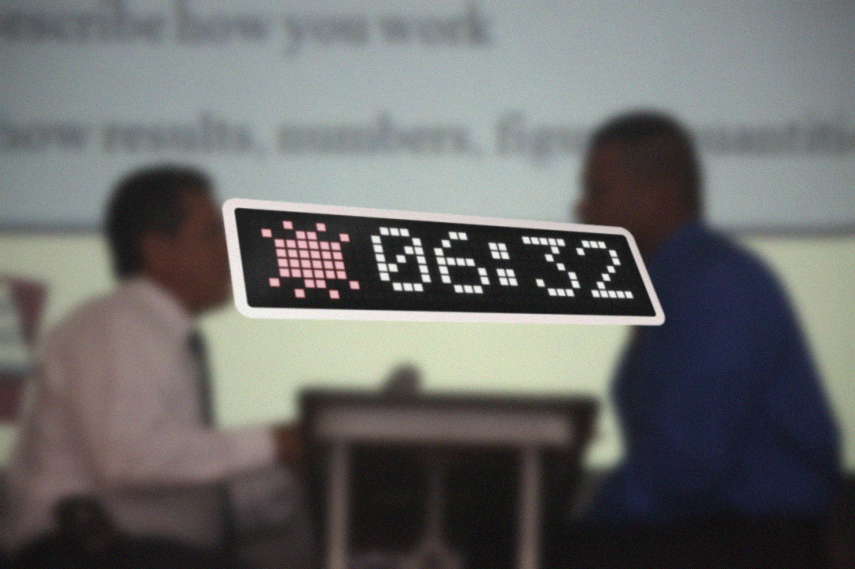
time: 6:32
